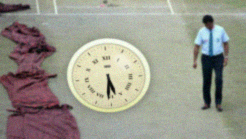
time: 5:31
